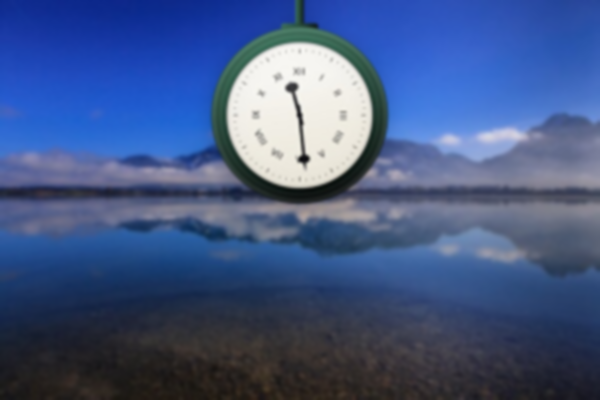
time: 11:29
